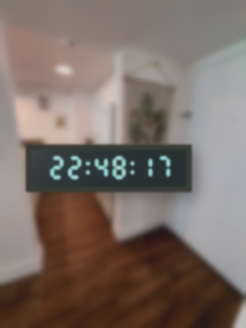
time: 22:48:17
